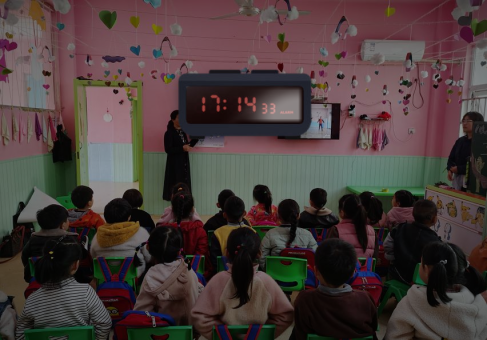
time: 17:14:33
